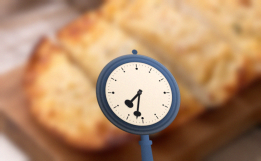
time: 7:32
